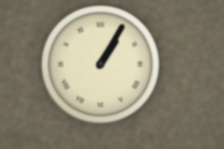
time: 1:05
